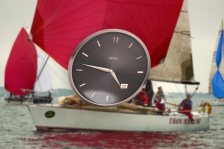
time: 4:47
